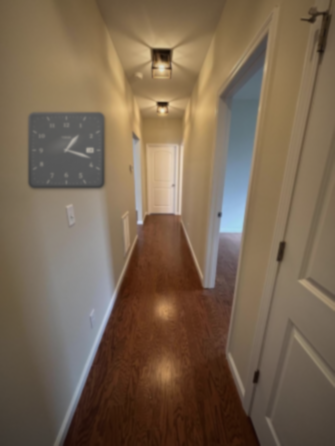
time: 1:18
